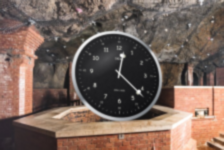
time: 12:22
